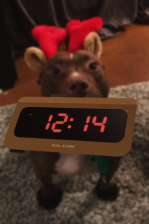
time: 12:14
